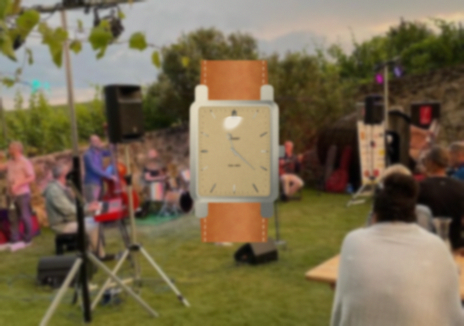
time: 11:22
